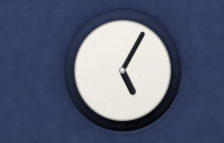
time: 5:05
